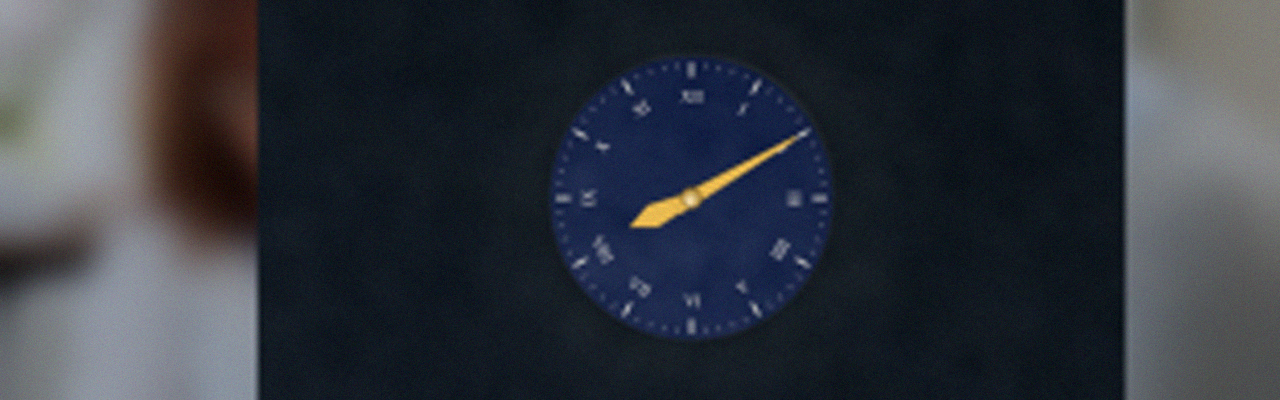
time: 8:10
